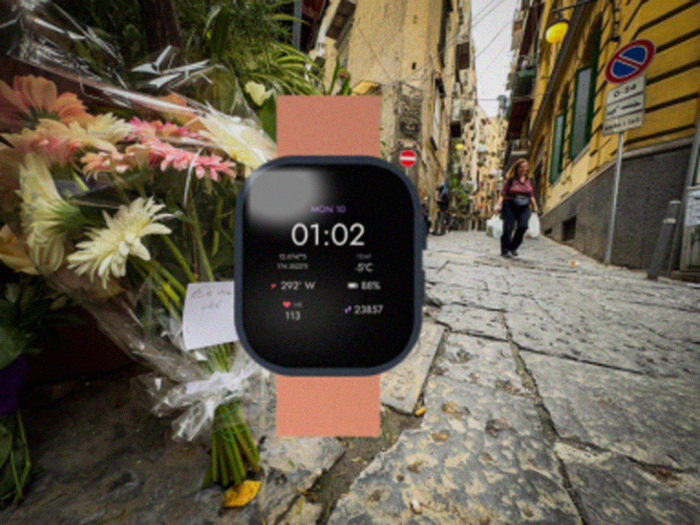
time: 1:02
